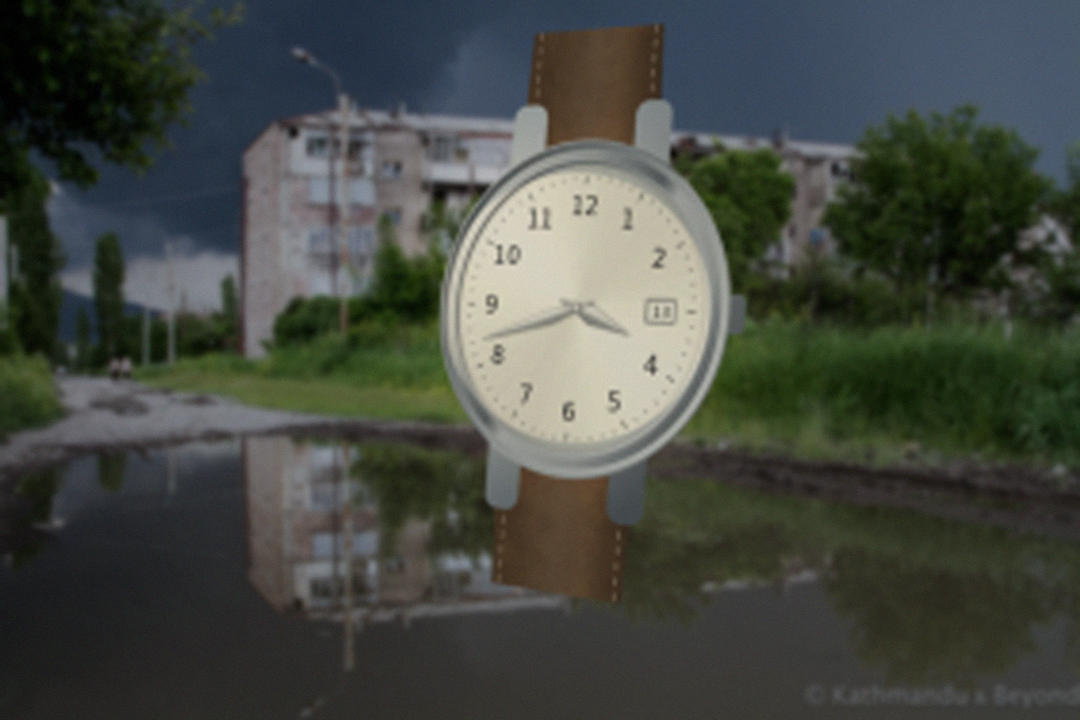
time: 3:42
